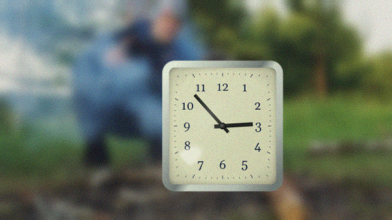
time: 2:53
